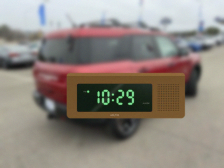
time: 10:29
